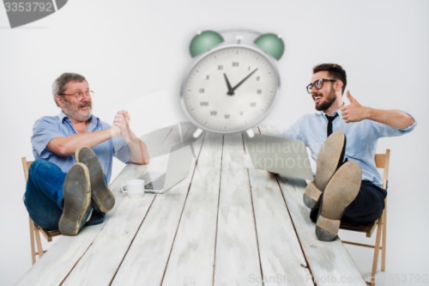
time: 11:07
